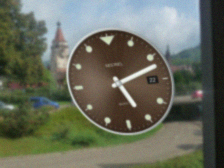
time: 5:12
